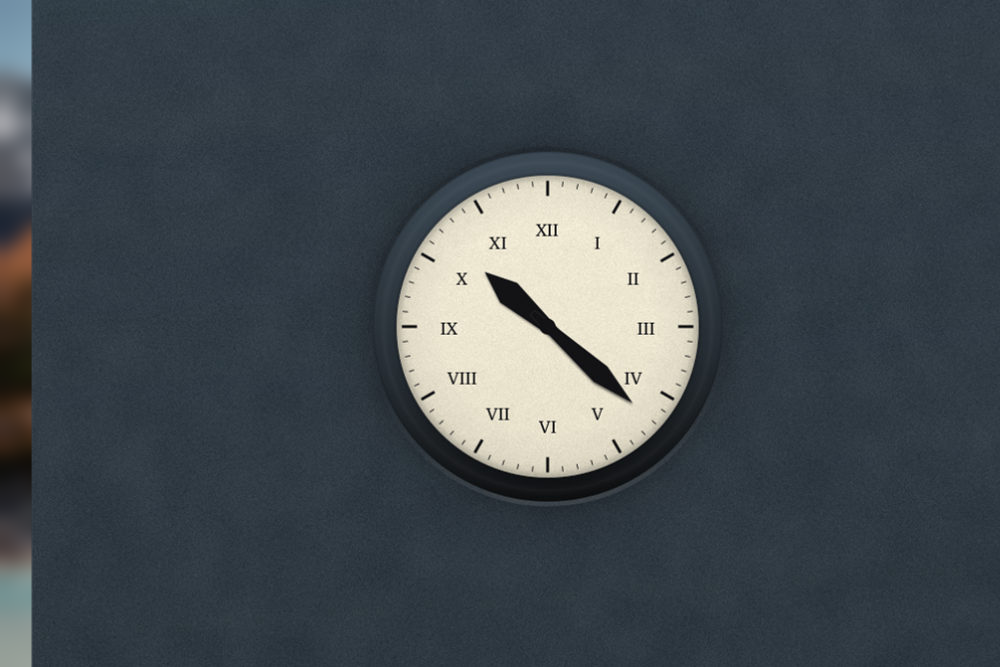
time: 10:22
